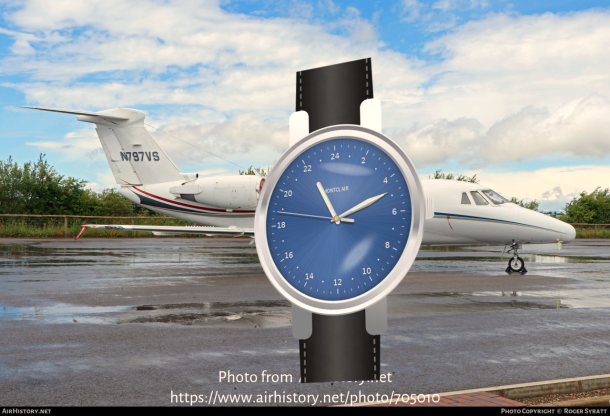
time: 22:11:47
